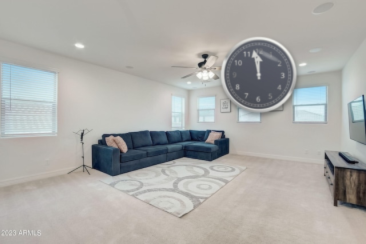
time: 11:58
